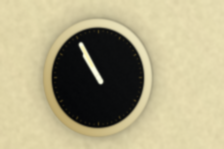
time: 10:55
